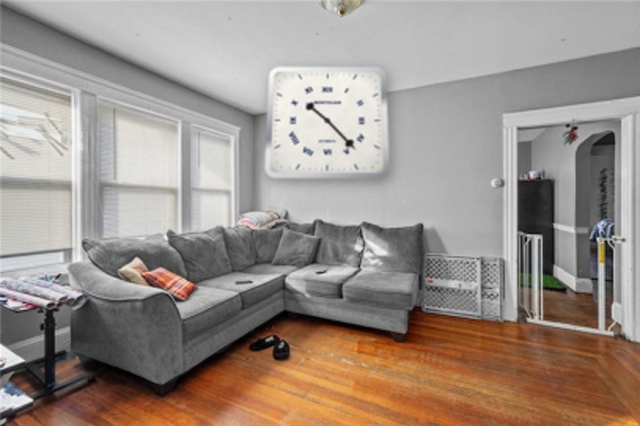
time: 10:23
